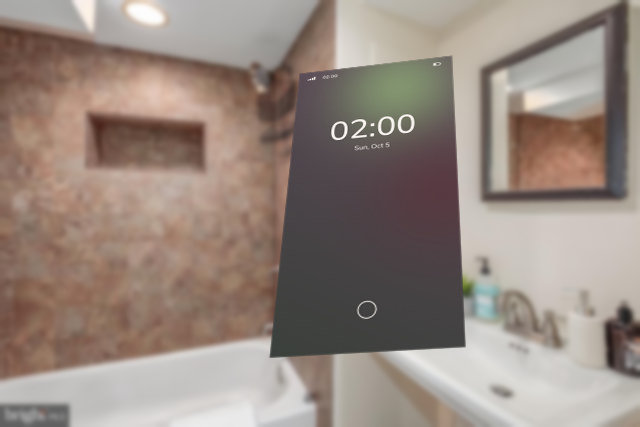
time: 2:00
